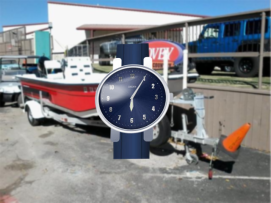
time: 6:05
